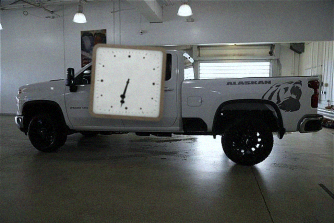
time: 6:32
